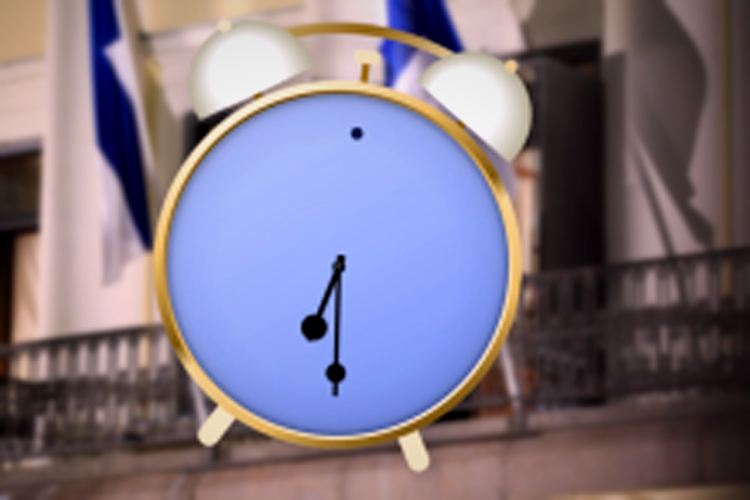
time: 6:29
